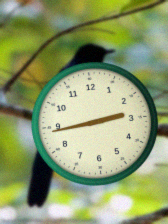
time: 2:44
